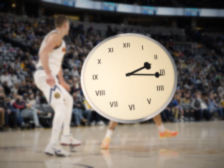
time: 2:16
